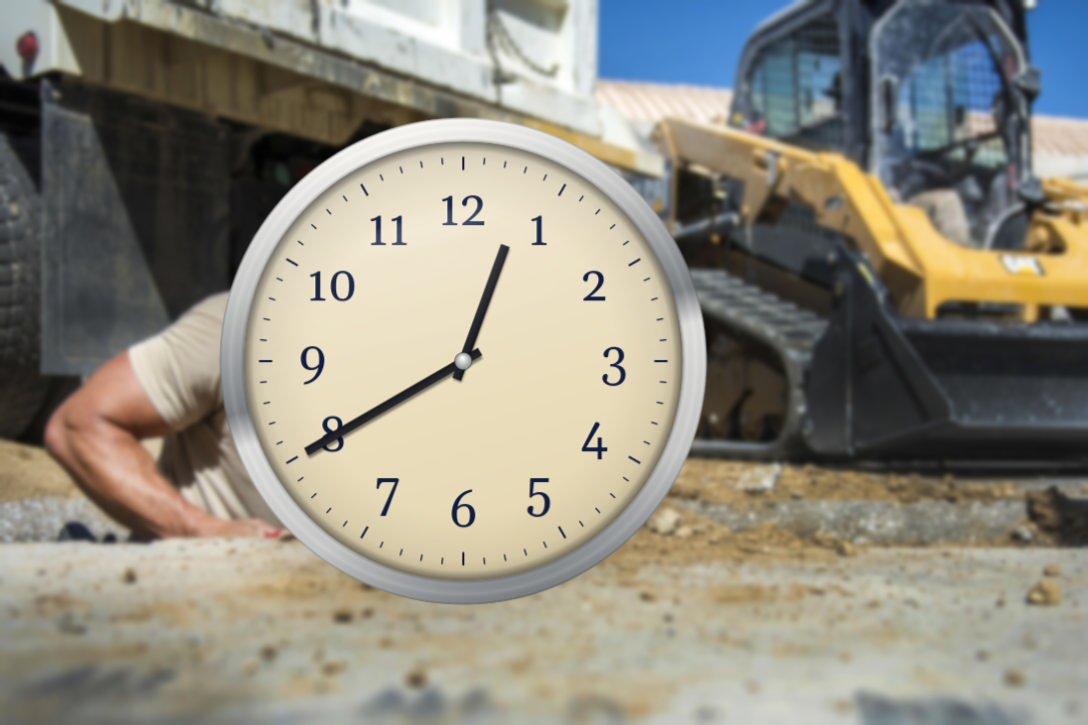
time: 12:40
